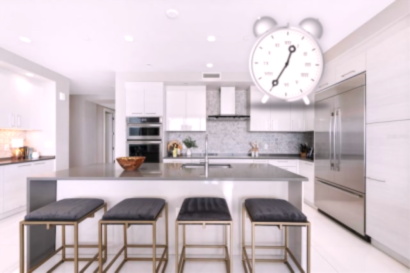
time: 12:35
